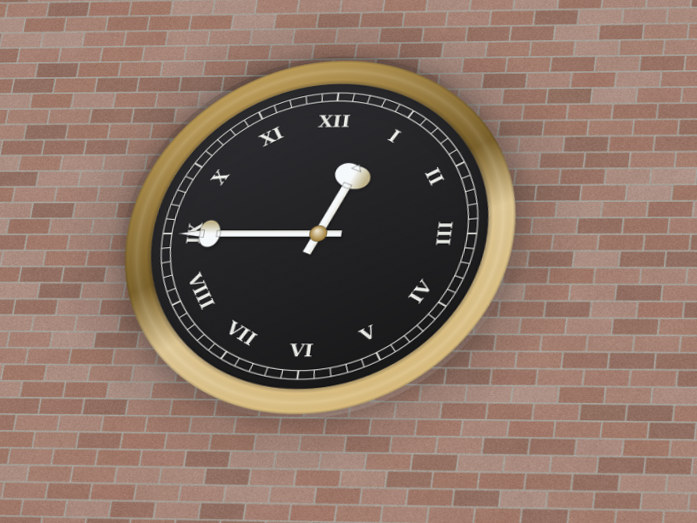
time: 12:45
